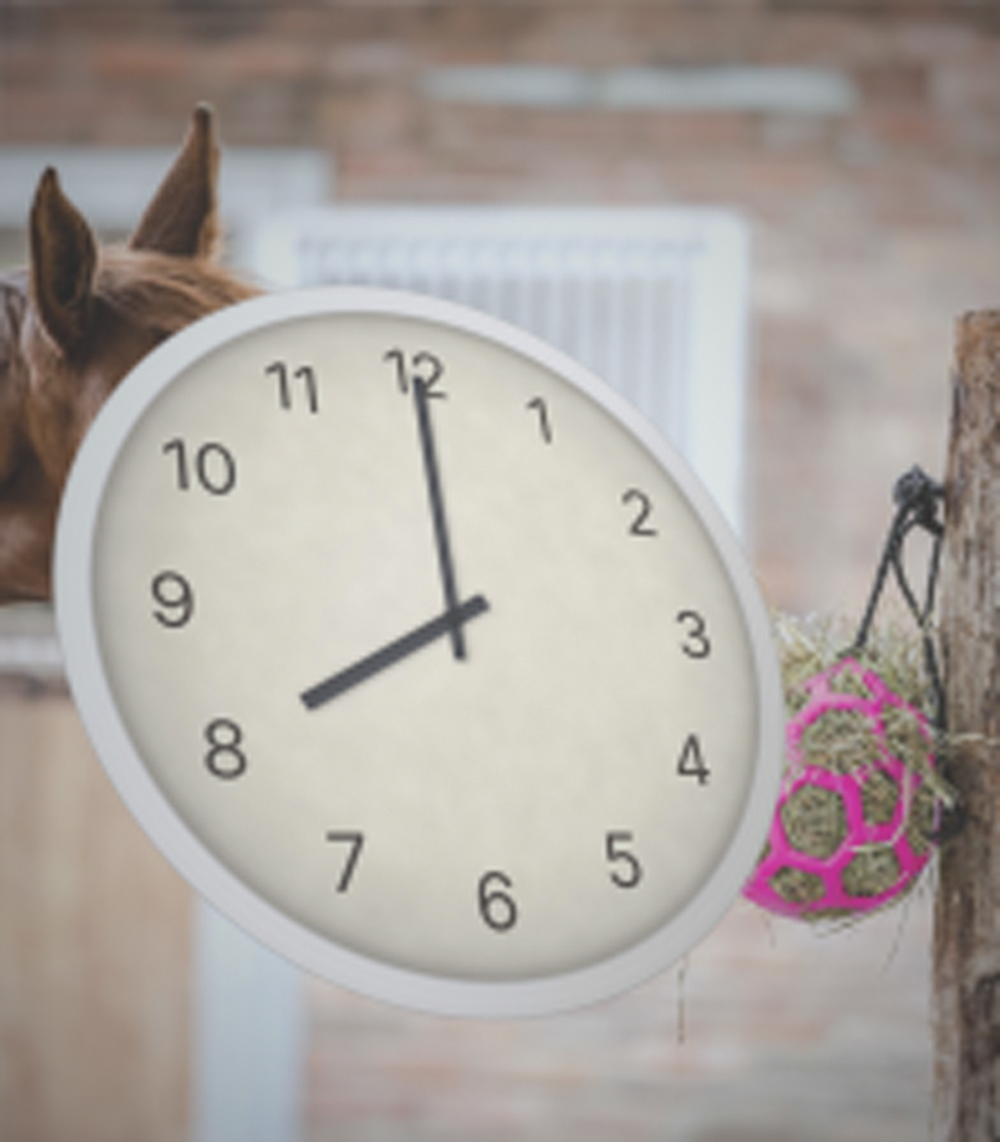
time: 8:00
